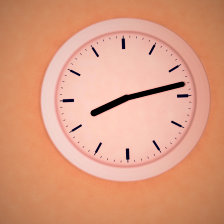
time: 8:13
